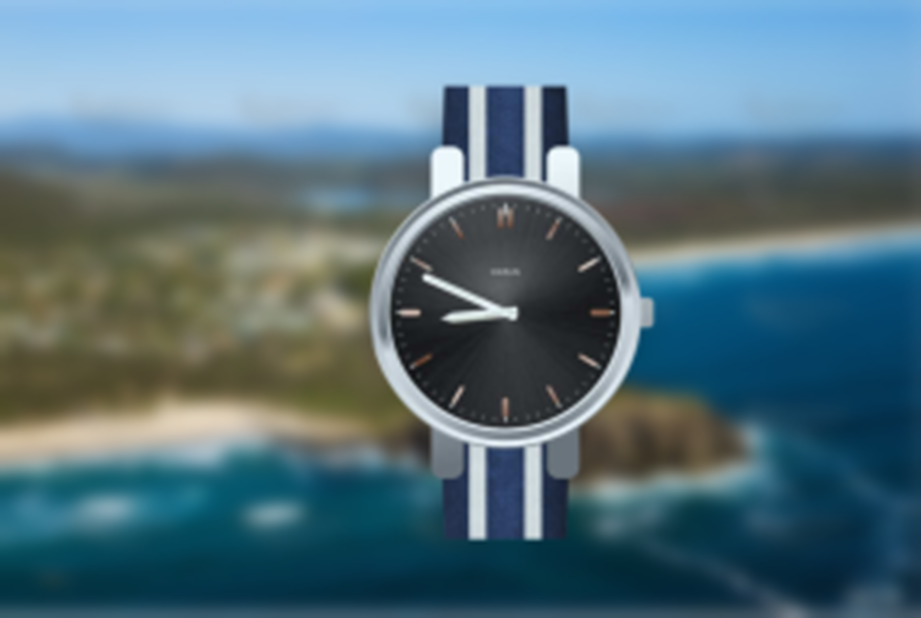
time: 8:49
